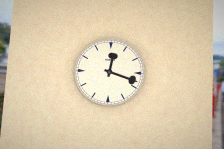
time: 12:18
